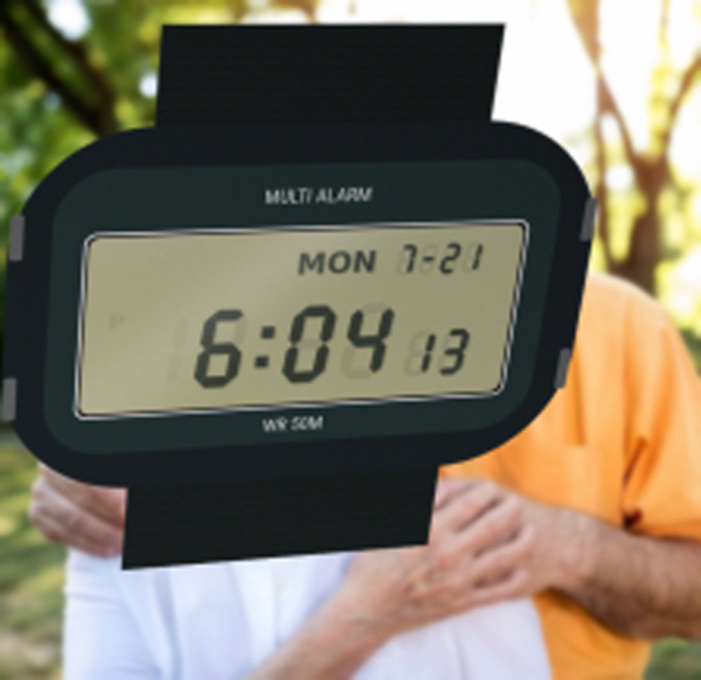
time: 6:04:13
